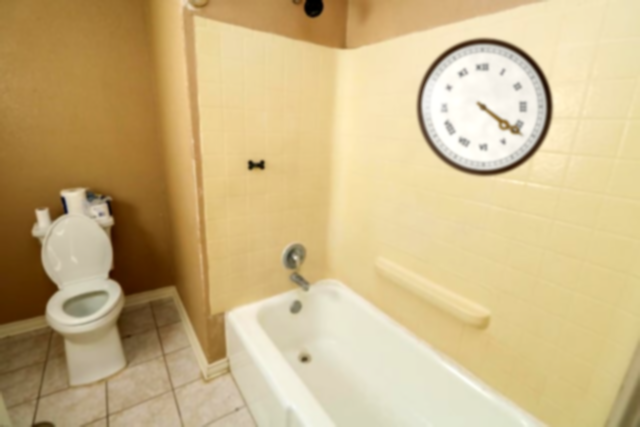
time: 4:21
